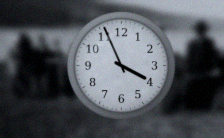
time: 3:56
